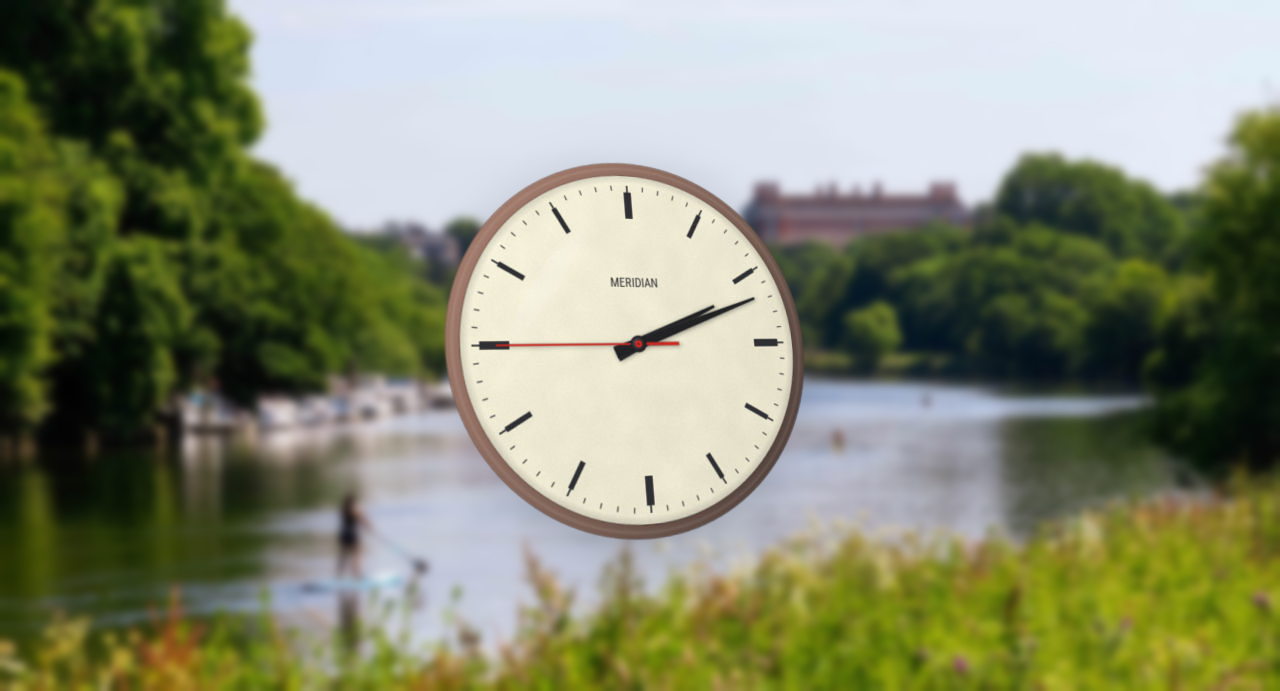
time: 2:11:45
